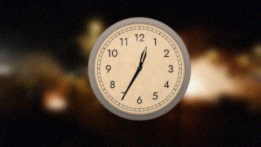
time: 12:35
